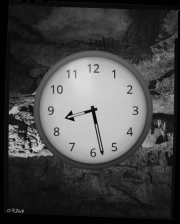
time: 8:28
